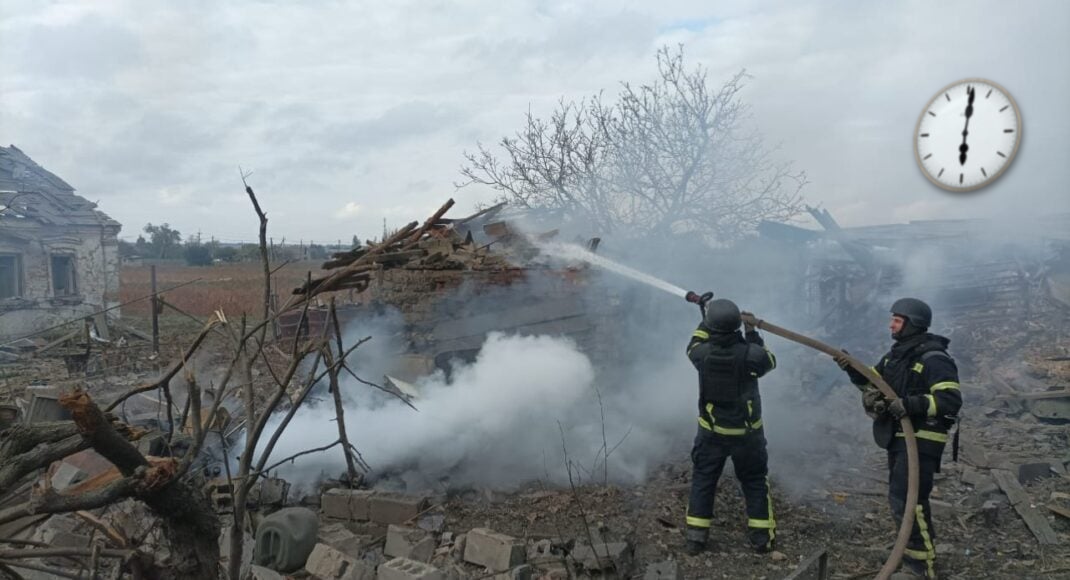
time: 6:01
